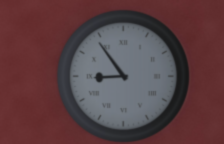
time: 8:54
